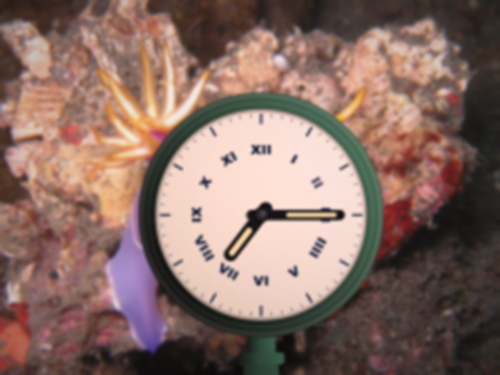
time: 7:15
